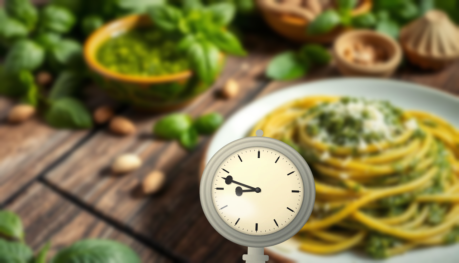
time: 8:48
